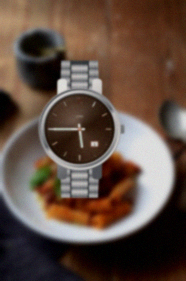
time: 5:45
